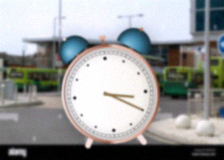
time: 3:20
